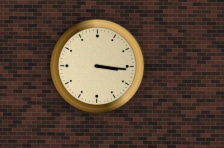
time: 3:16
